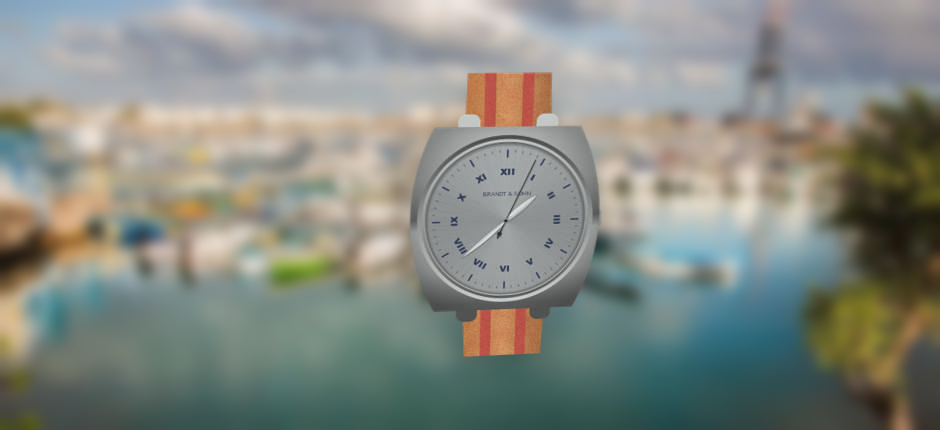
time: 1:38:04
